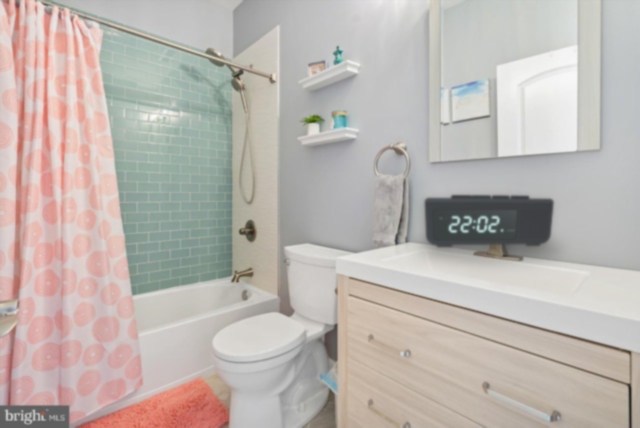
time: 22:02
